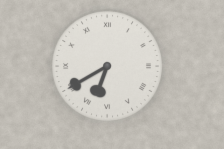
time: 6:40
